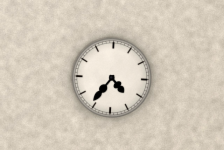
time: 4:36
